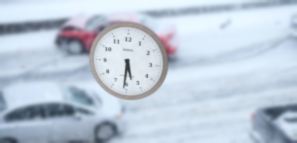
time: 5:31
